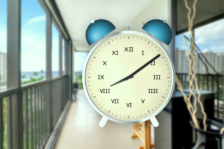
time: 8:09
